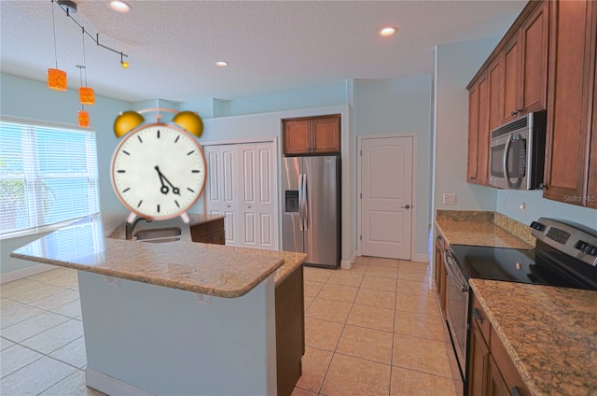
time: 5:23
